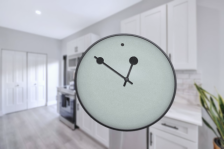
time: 12:52
